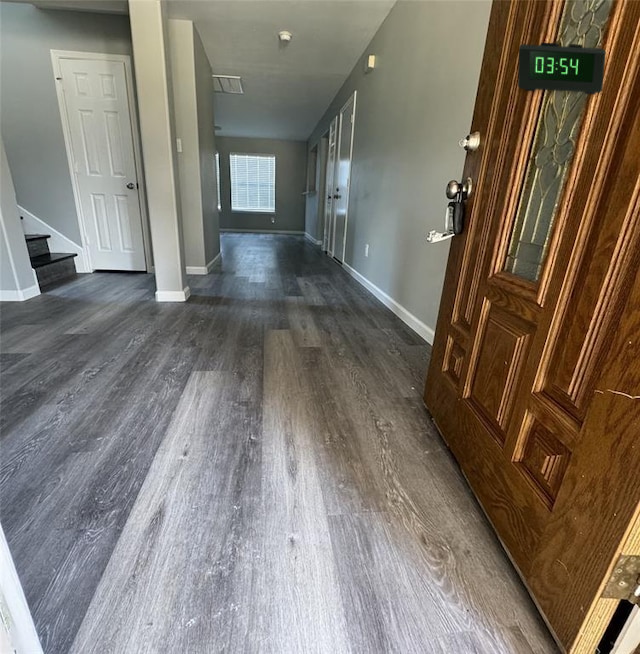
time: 3:54
